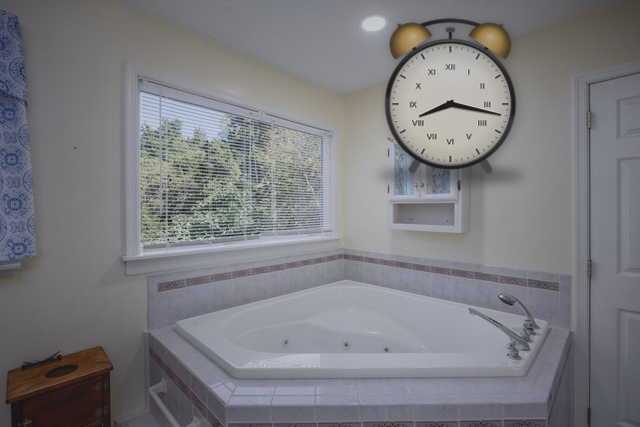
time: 8:17
